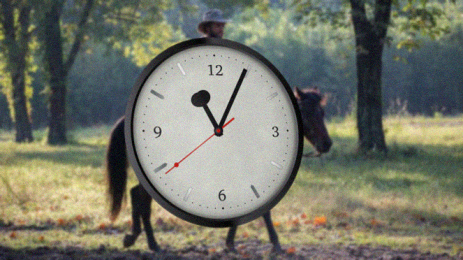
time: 11:04:39
